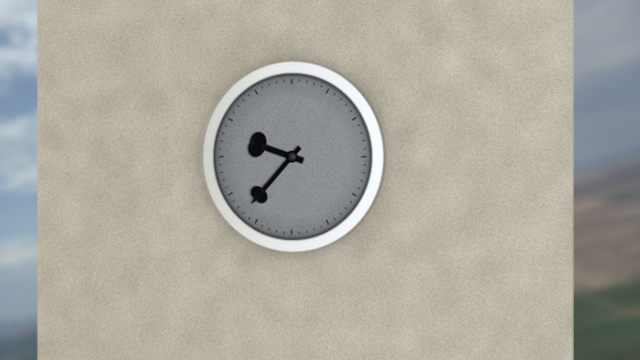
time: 9:37
